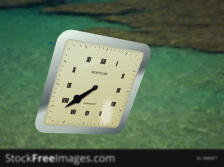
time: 7:38
